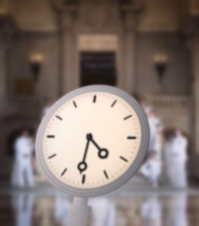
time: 4:31
